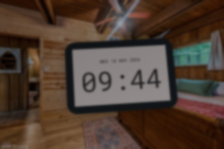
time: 9:44
